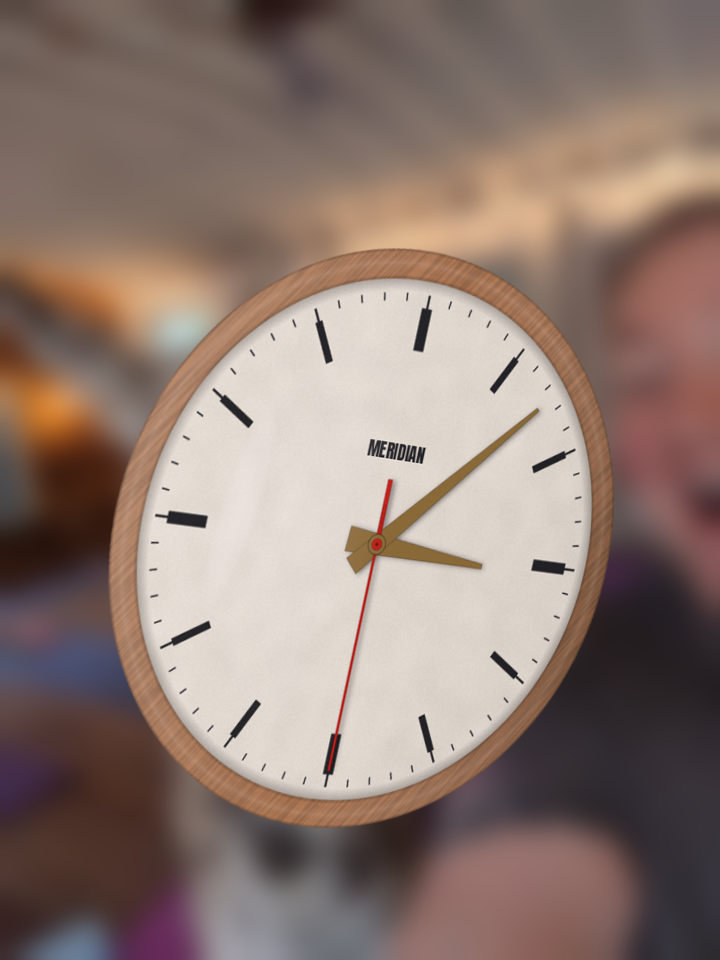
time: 3:07:30
